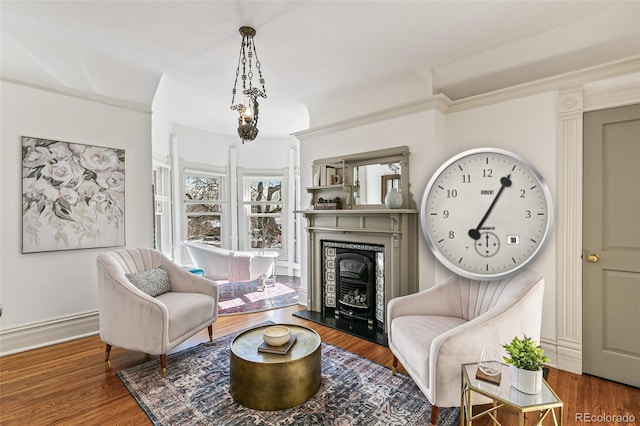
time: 7:05
